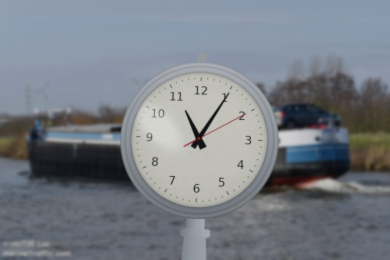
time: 11:05:10
